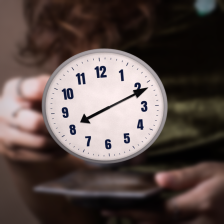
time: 8:11
